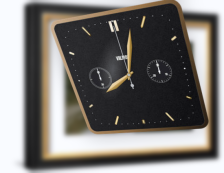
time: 8:03
